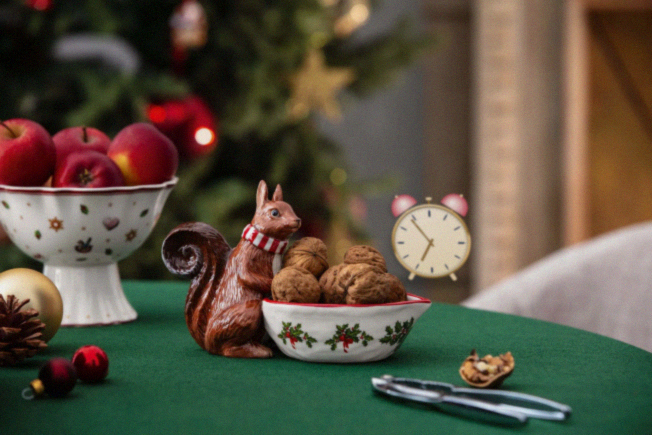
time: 6:54
